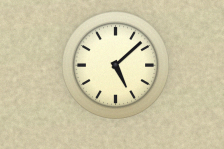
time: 5:08
